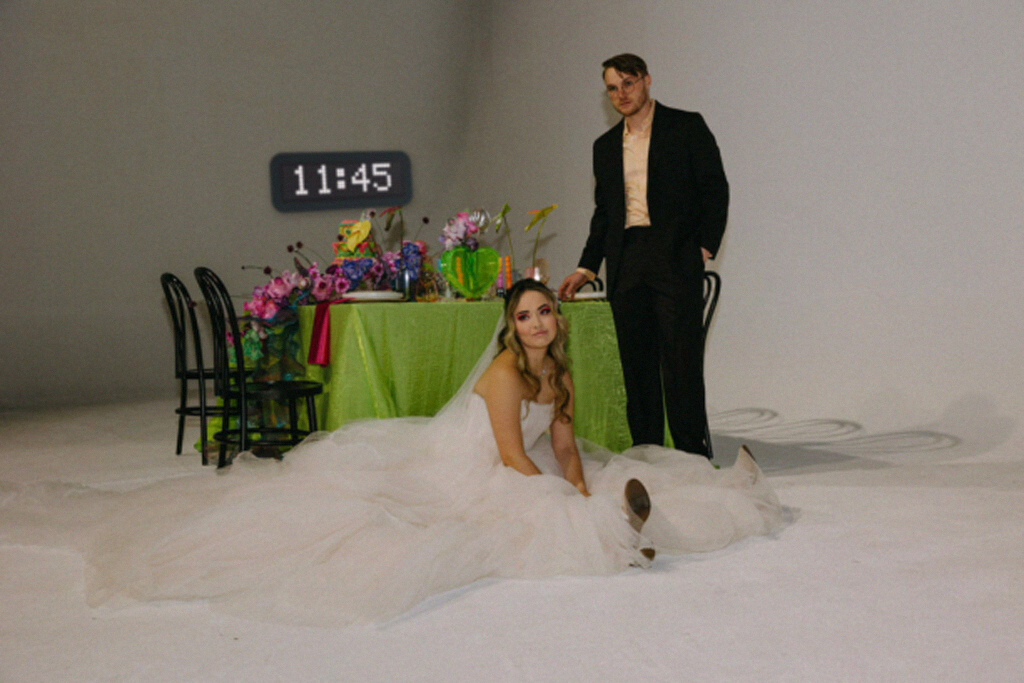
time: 11:45
